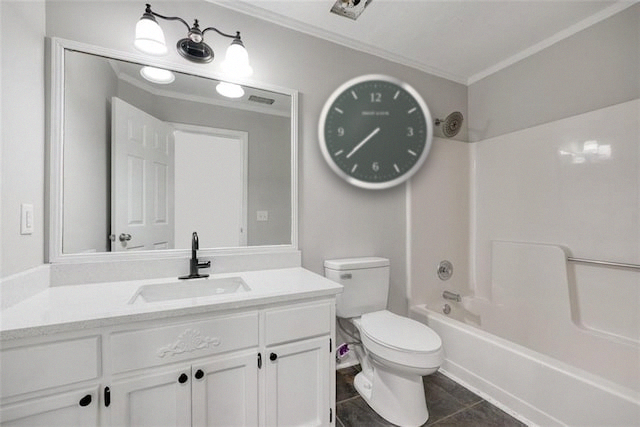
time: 7:38
